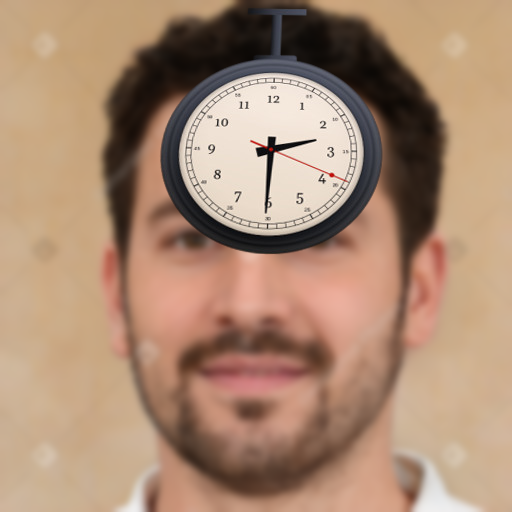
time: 2:30:19
